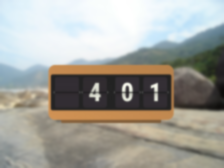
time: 4:01
